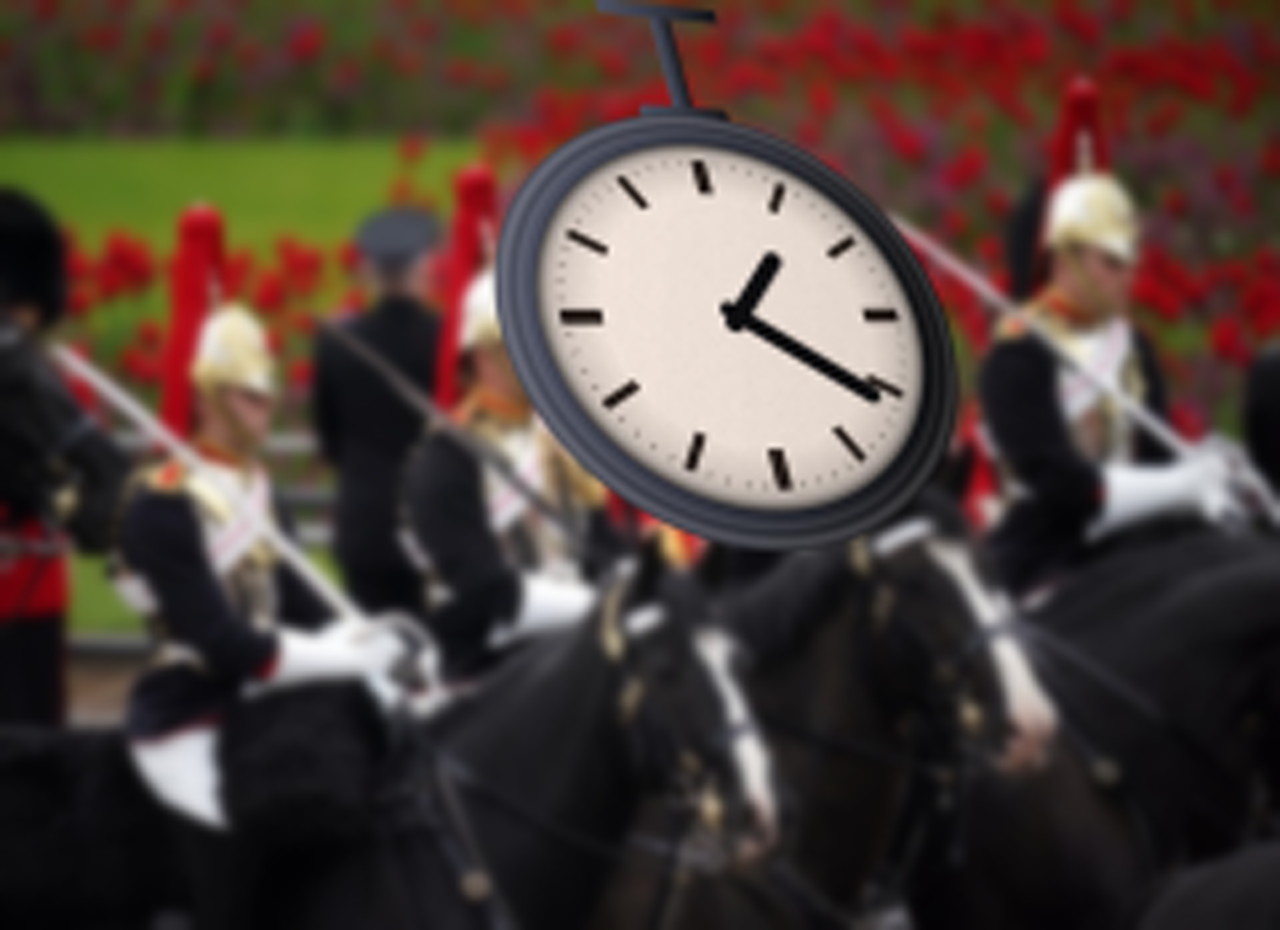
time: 1:21
